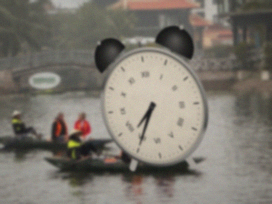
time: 7:35
